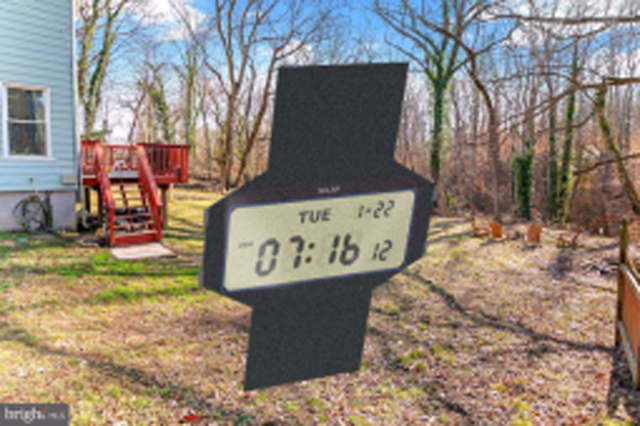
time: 7:16:12
